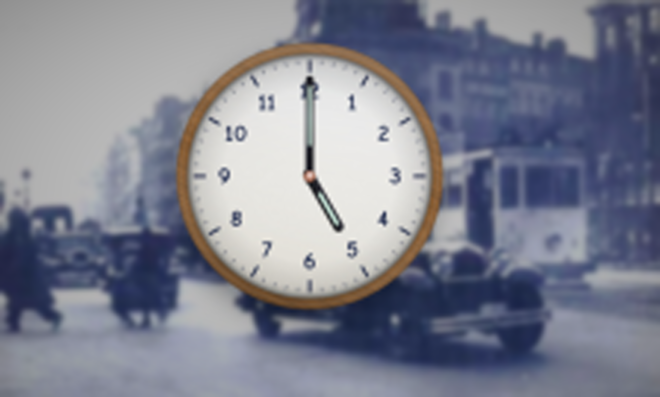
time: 5:00
